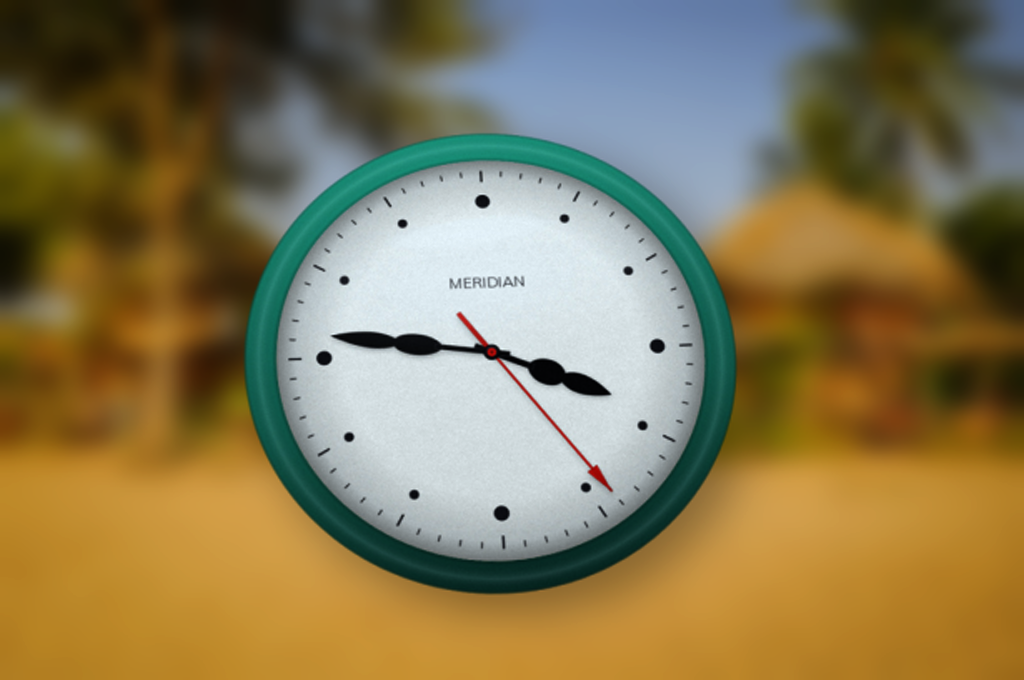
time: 3:46:24
